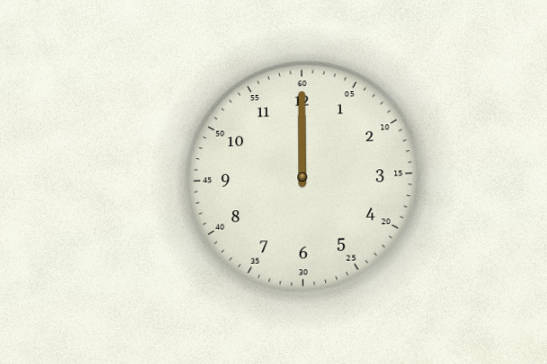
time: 12:00
